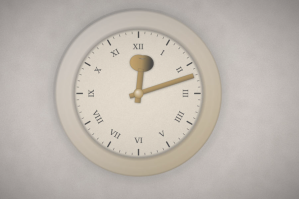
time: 12:12
